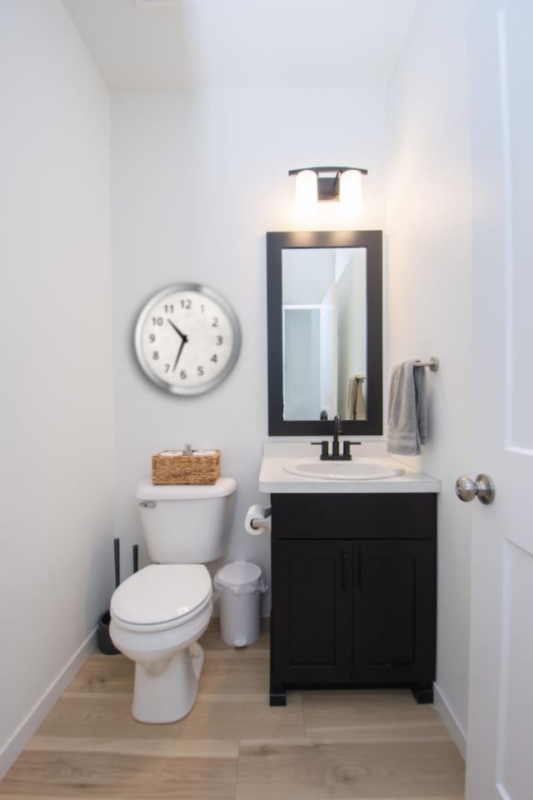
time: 10:33
